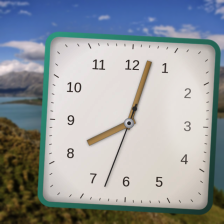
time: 8:02:33
